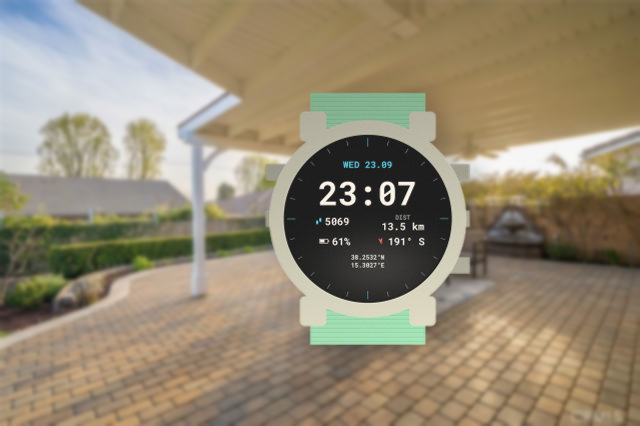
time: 23:07
